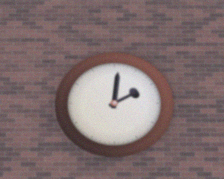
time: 2:01
